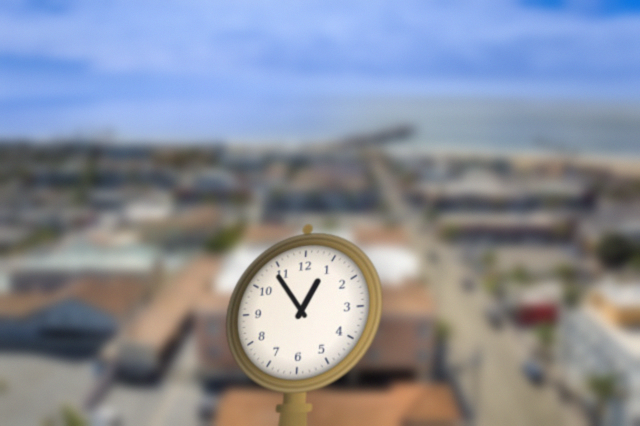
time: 12:54
